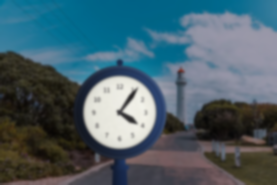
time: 4:06
